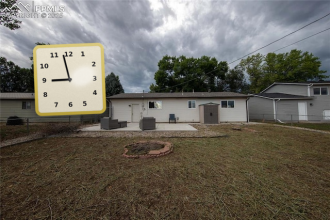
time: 8:58
